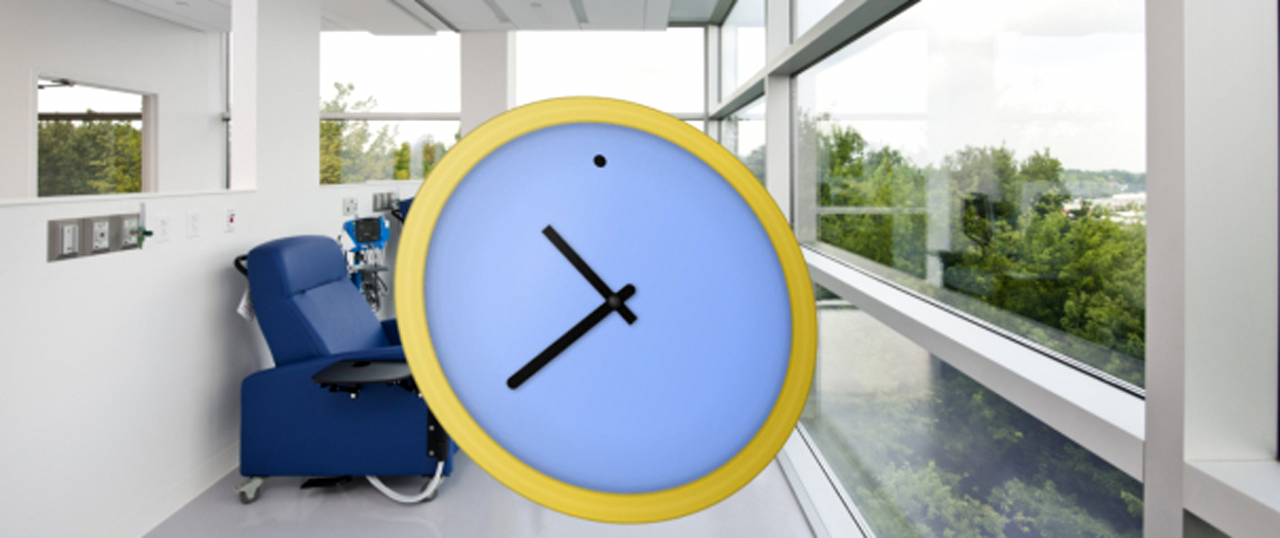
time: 10:39
